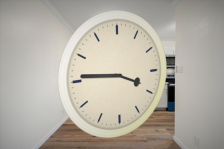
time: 3:46
